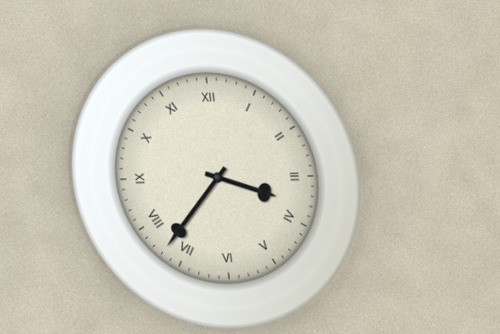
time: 3:37
